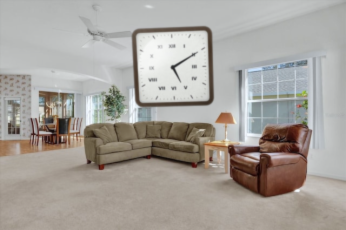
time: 5:10
